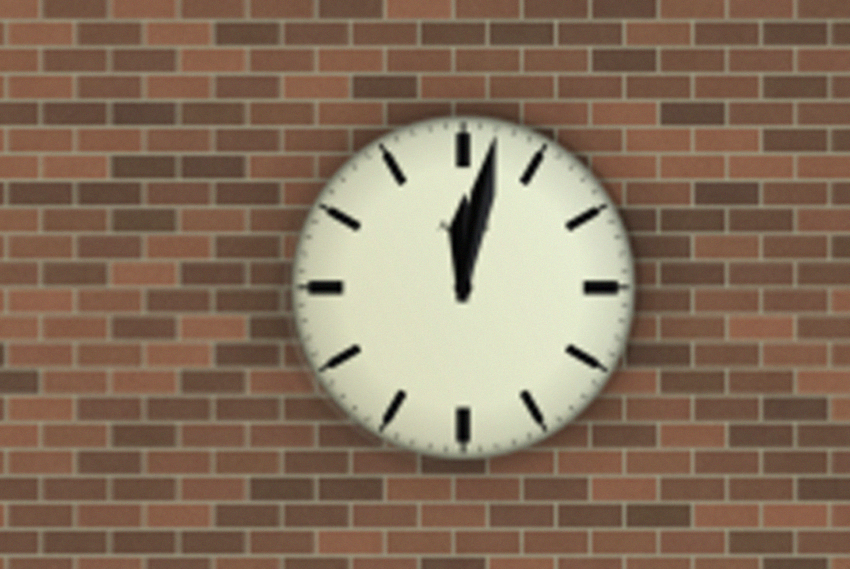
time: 12:02
